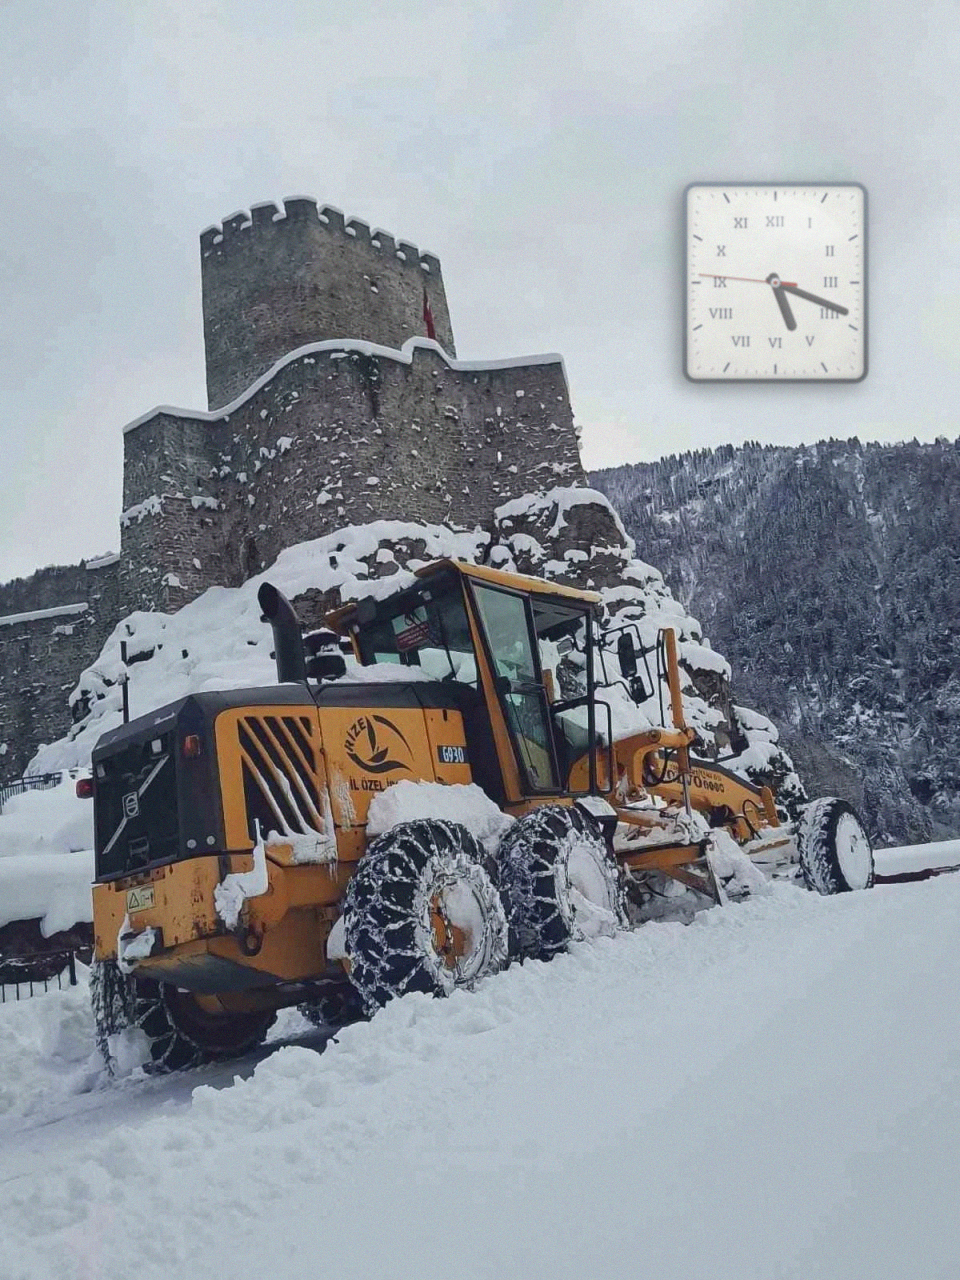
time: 5:18:46
